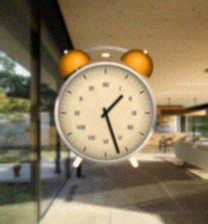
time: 1:27
